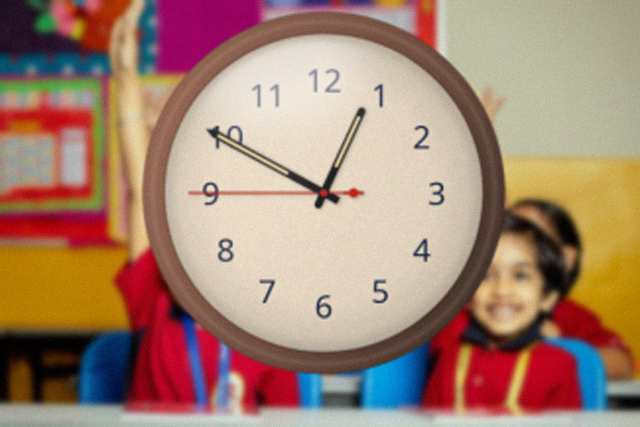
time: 12:49:45
